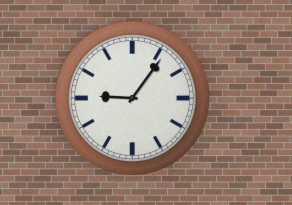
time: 9:06
